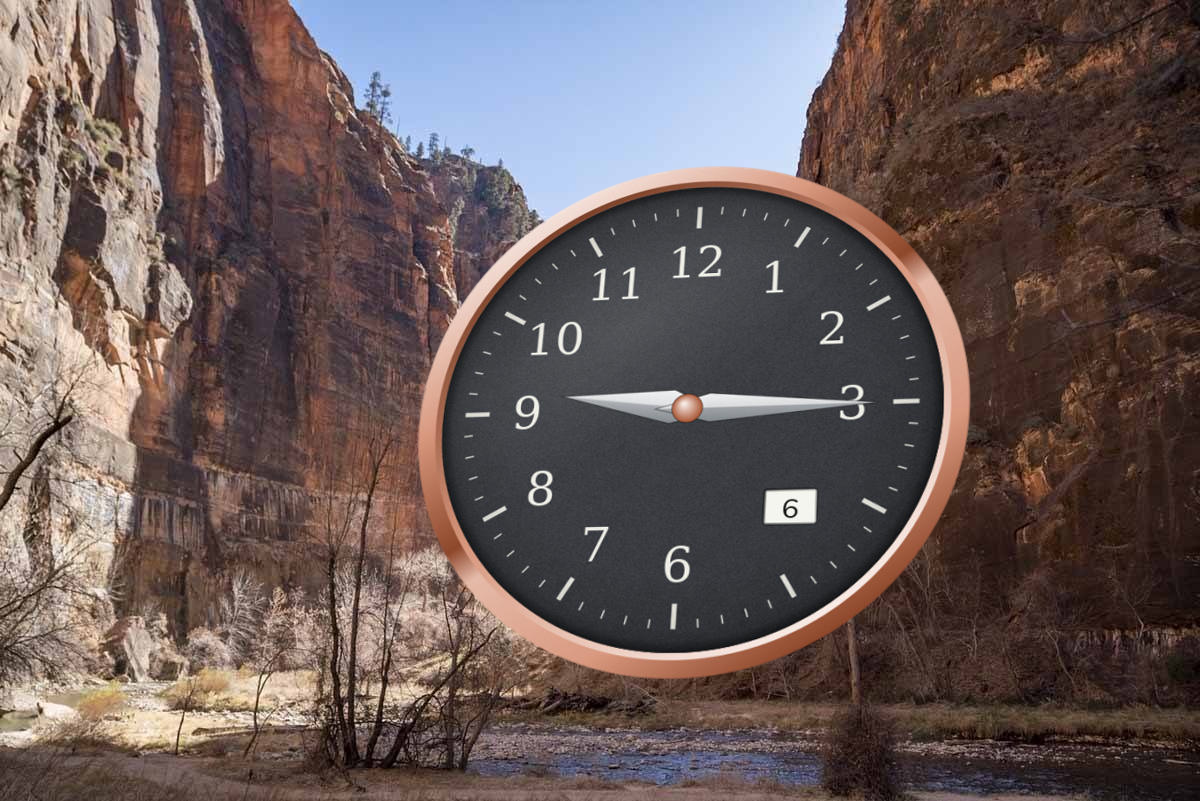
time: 9:15
